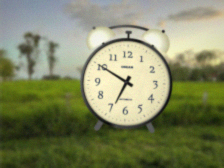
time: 6:50
